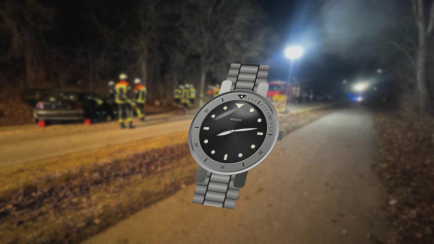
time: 8:13
